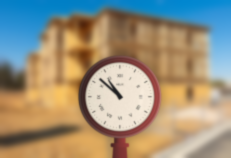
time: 10:52
